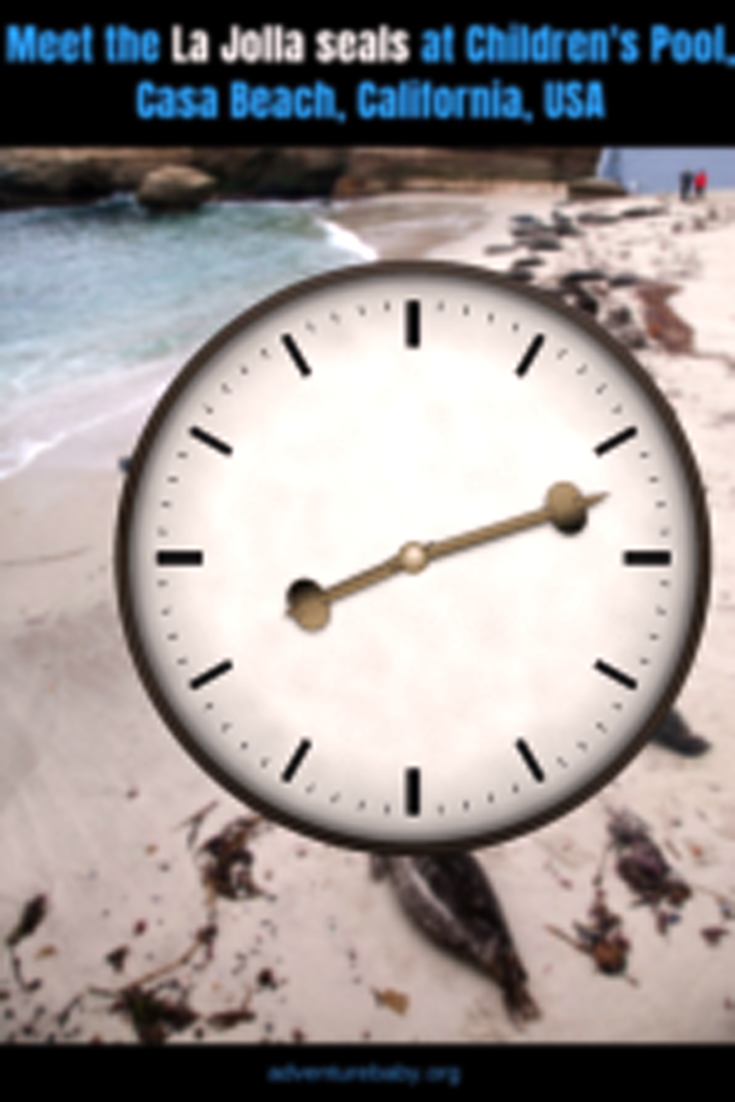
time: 8:12
